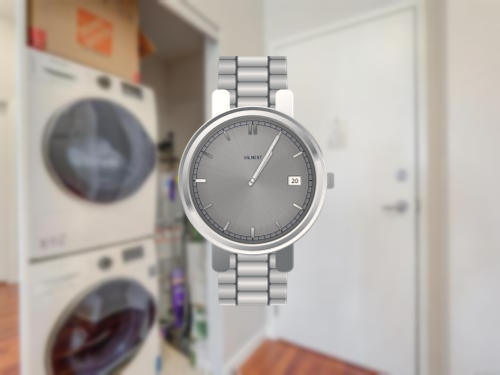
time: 1:05
